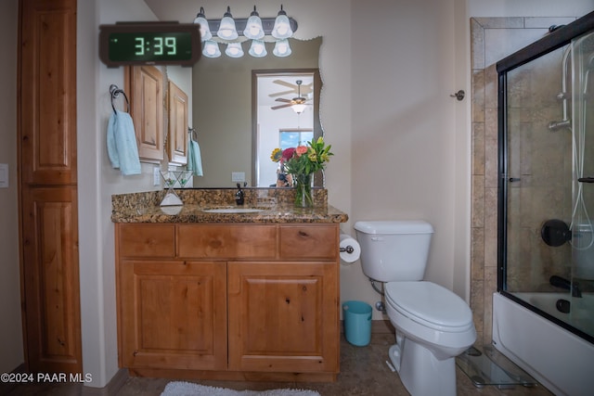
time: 3:39
